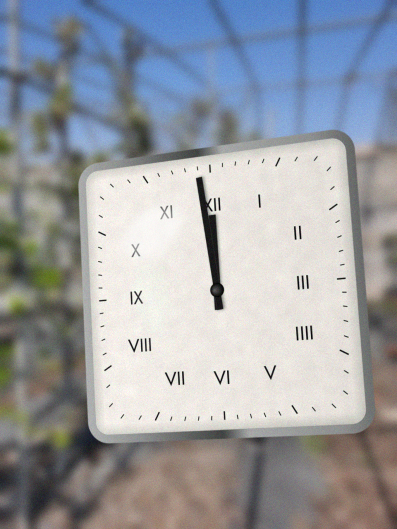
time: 11:59
